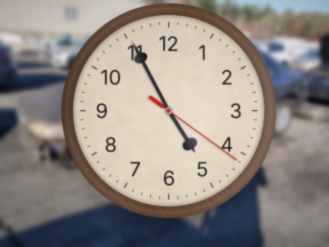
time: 4:55:21
